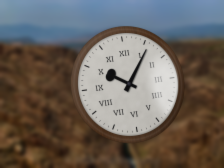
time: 10:06
